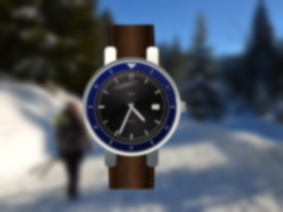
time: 4:34
